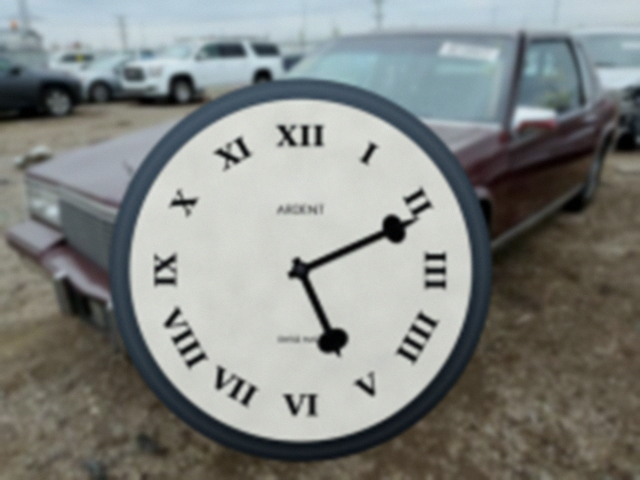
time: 5:11
